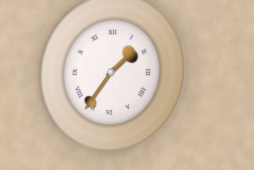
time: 1:36
